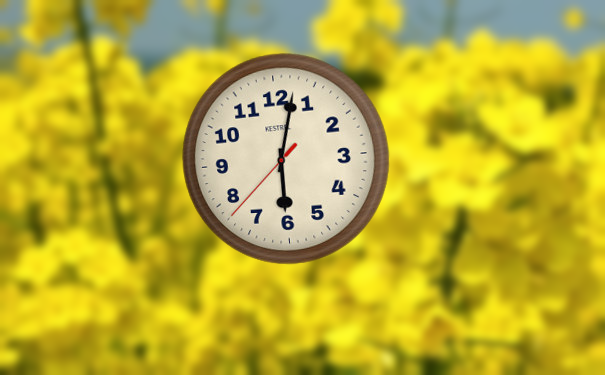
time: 6:02:38
